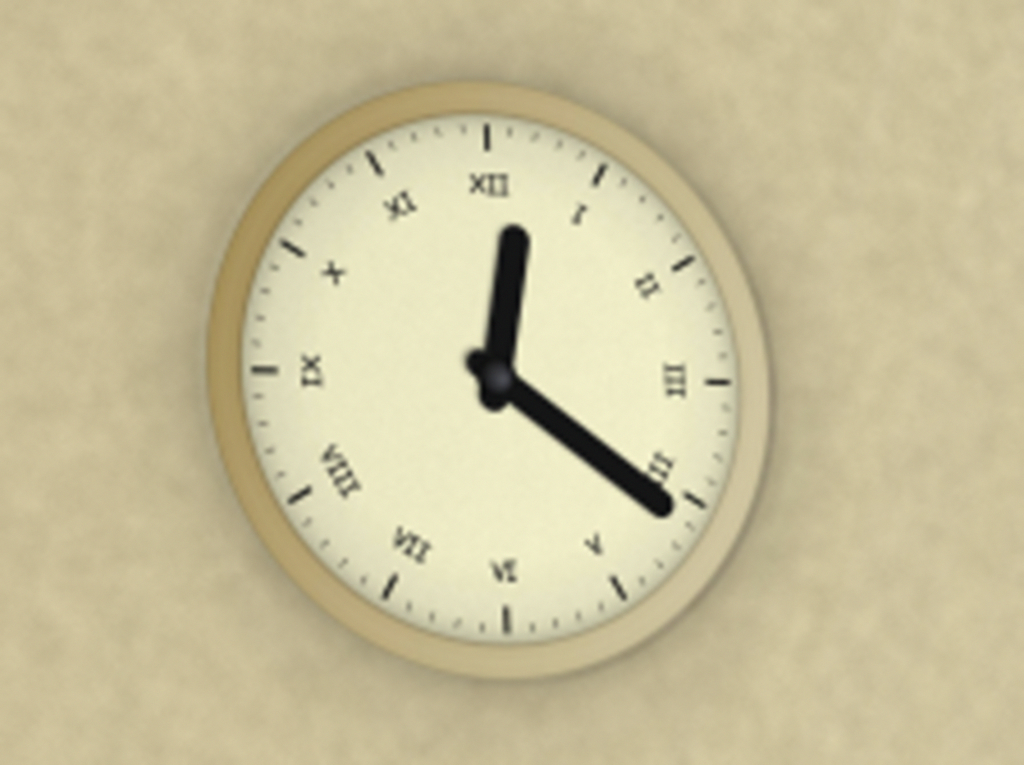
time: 12:21
